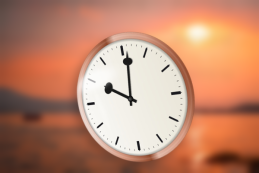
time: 10:01
